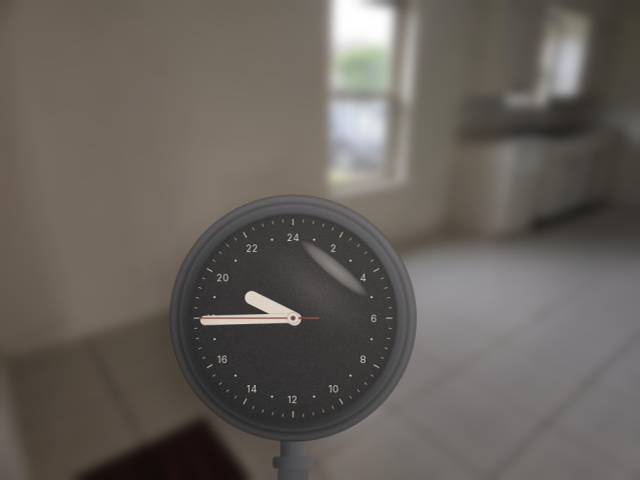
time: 19:44:45
